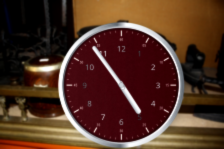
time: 4:54
